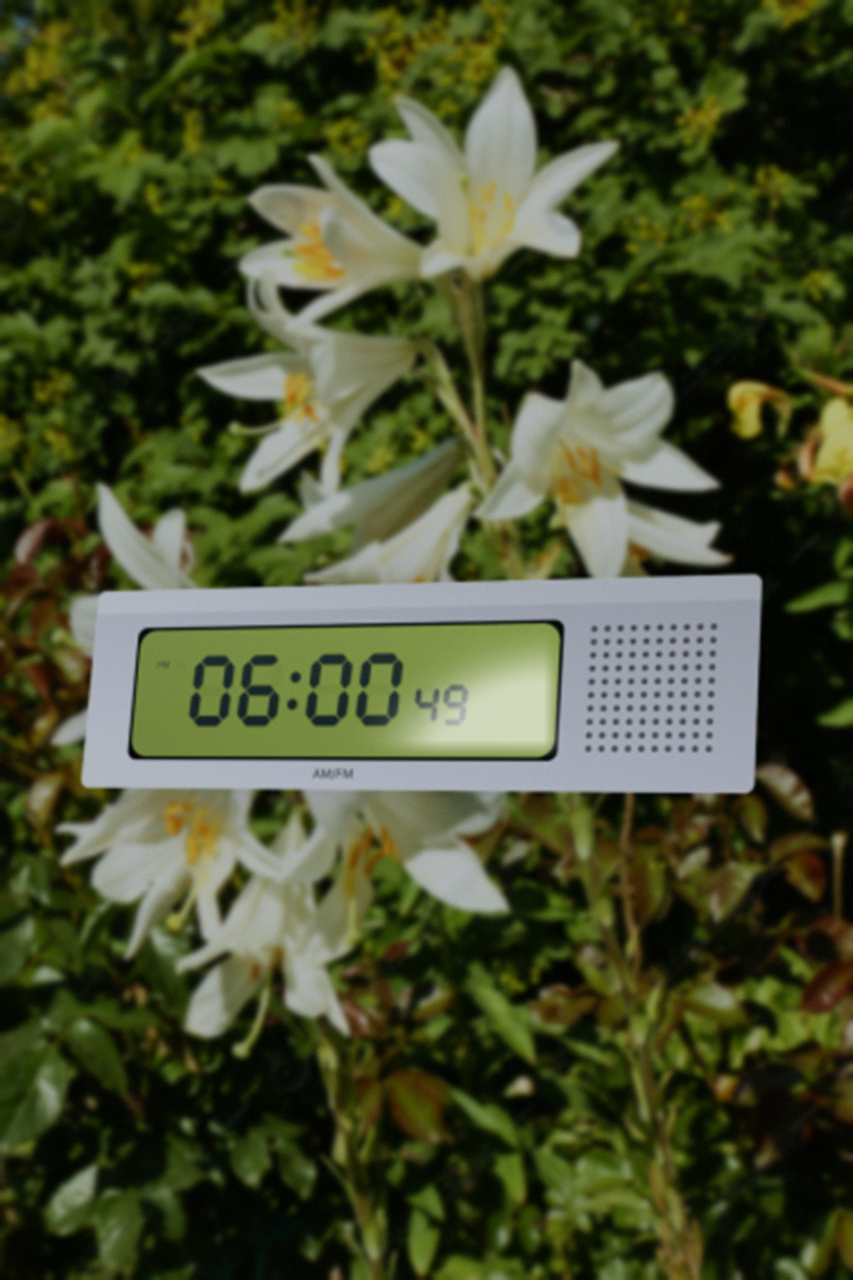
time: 6:00:49
